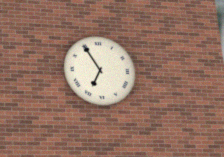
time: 6:55
